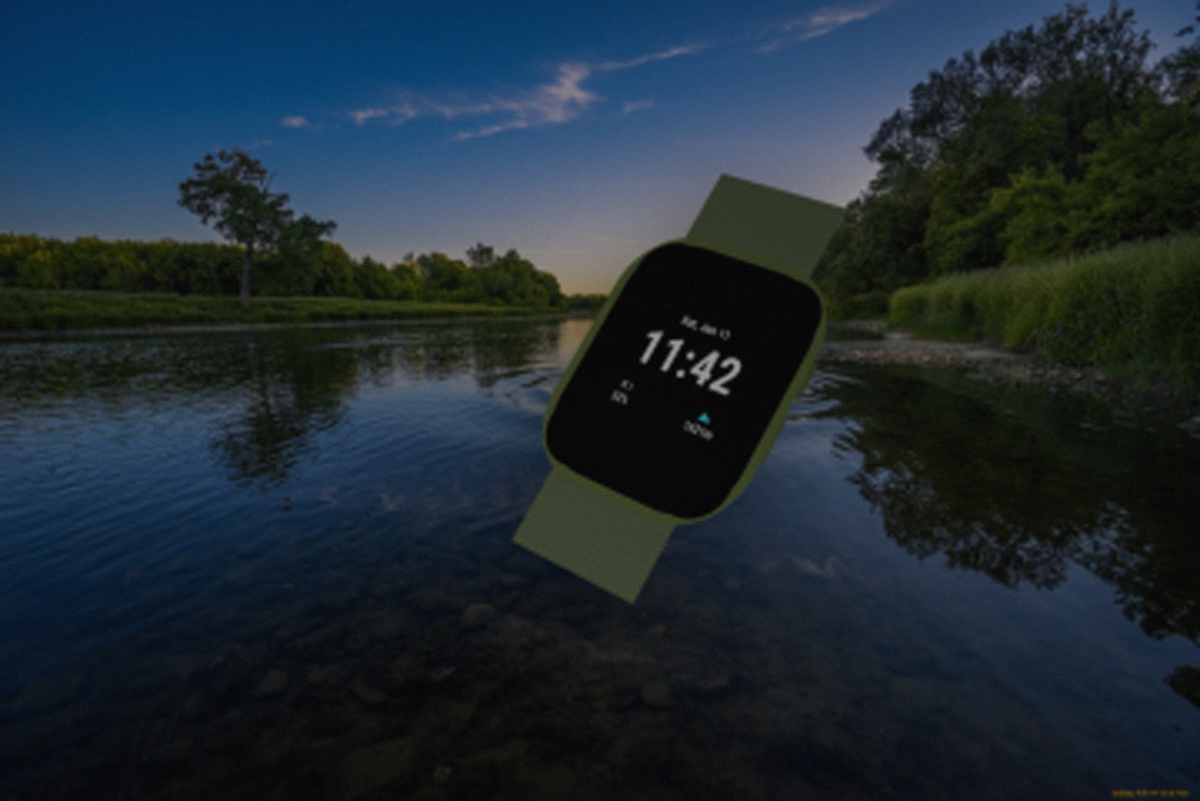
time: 11:42
